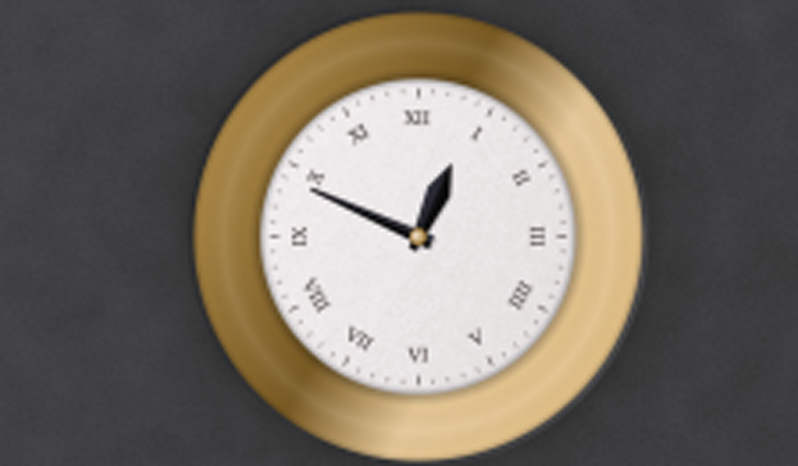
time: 12:49
